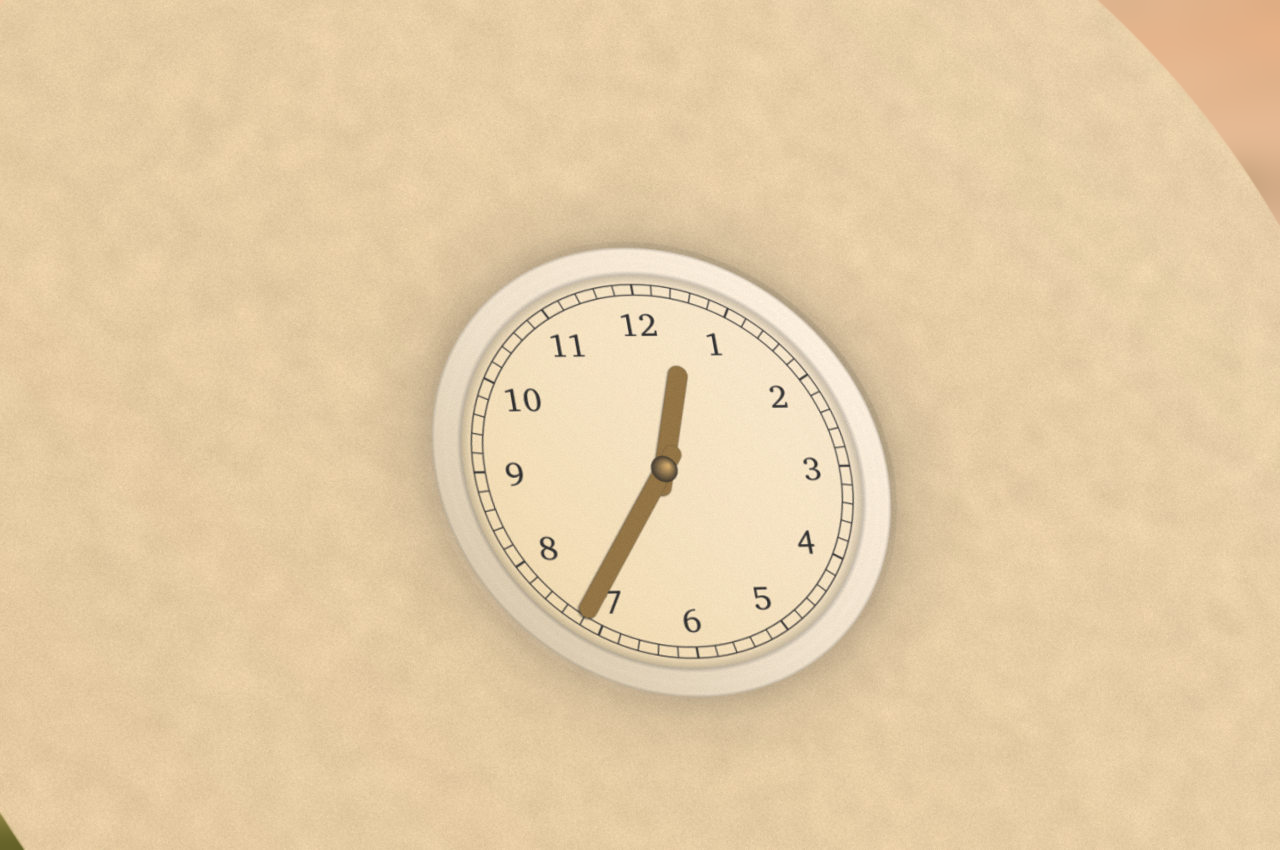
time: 12:36
